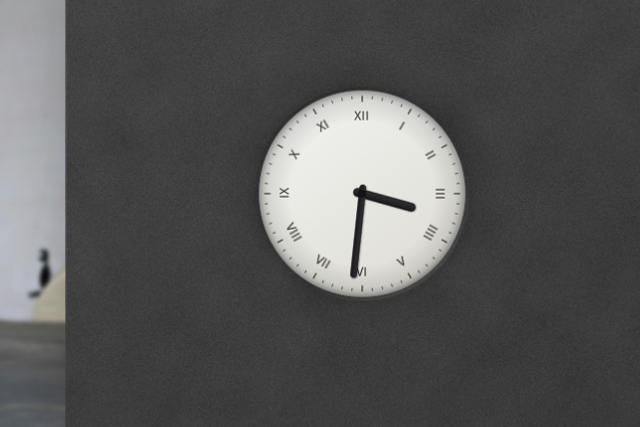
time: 3:31
